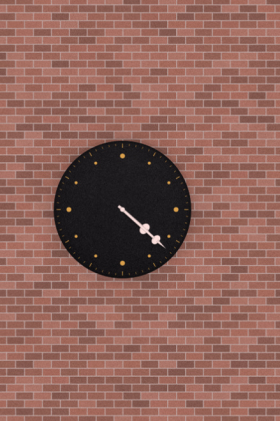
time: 4:22
